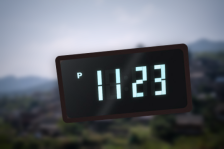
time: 11:23
